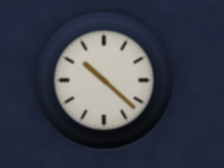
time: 10:22
